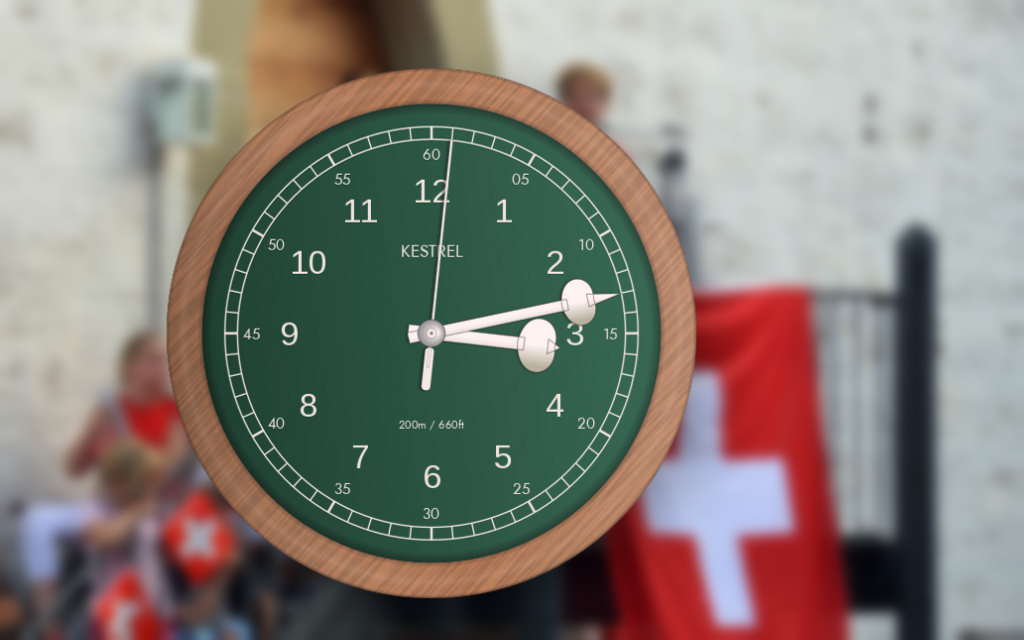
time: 3:13:01
